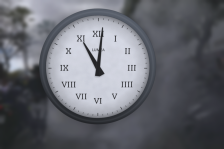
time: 11:01
